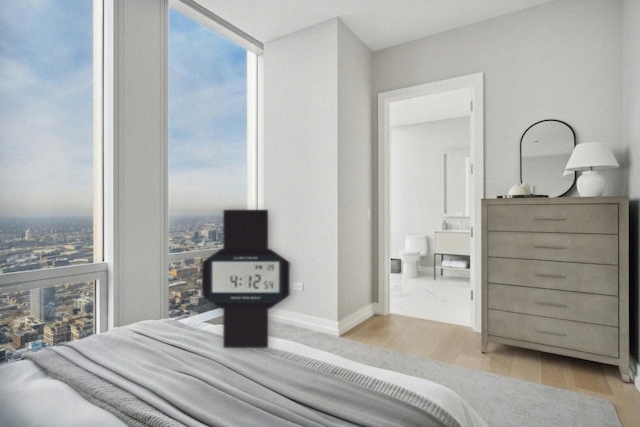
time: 4:12
